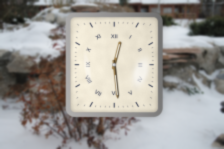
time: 12:29
